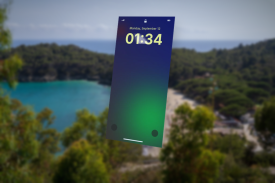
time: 1:34
